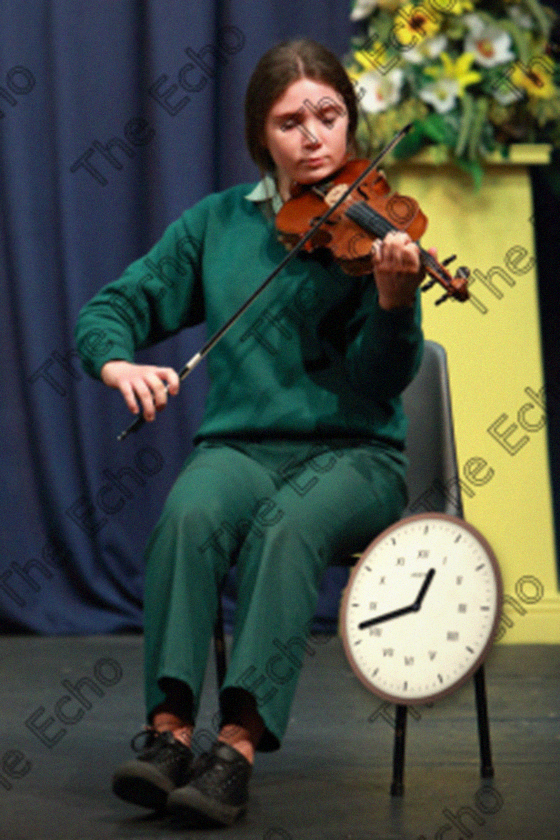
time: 12:42
